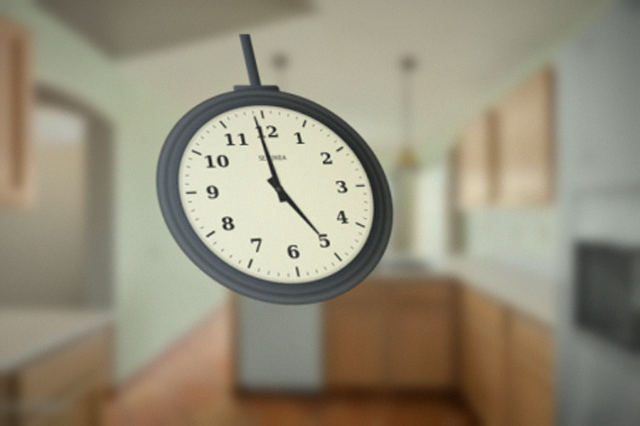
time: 4:59
